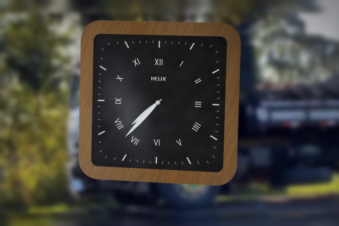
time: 7:37
